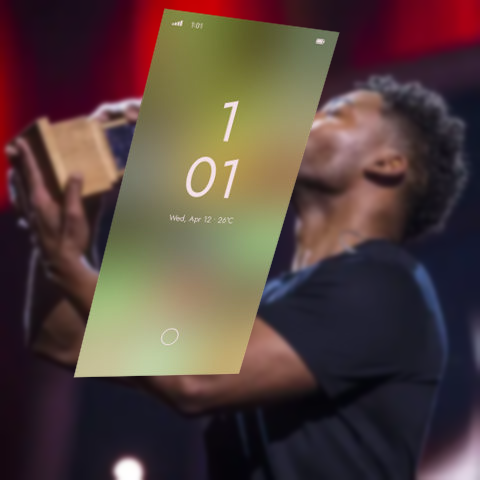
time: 1:01
